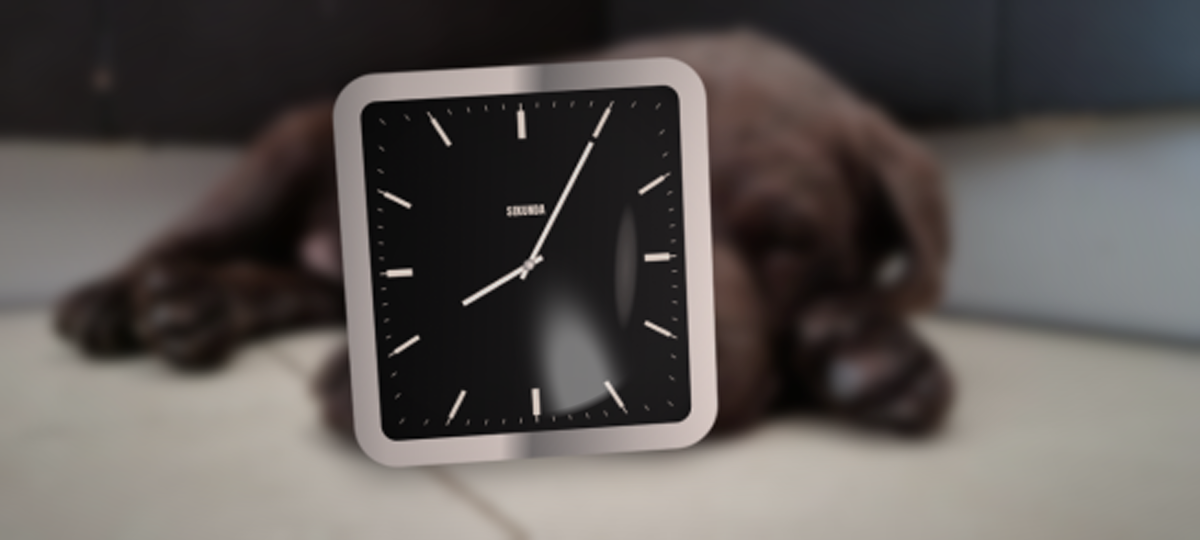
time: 8:05
